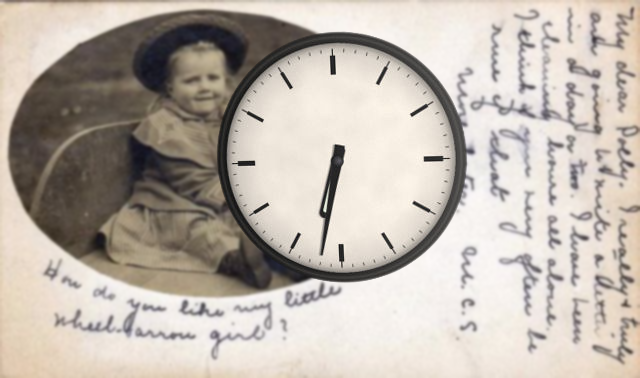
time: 6:32
